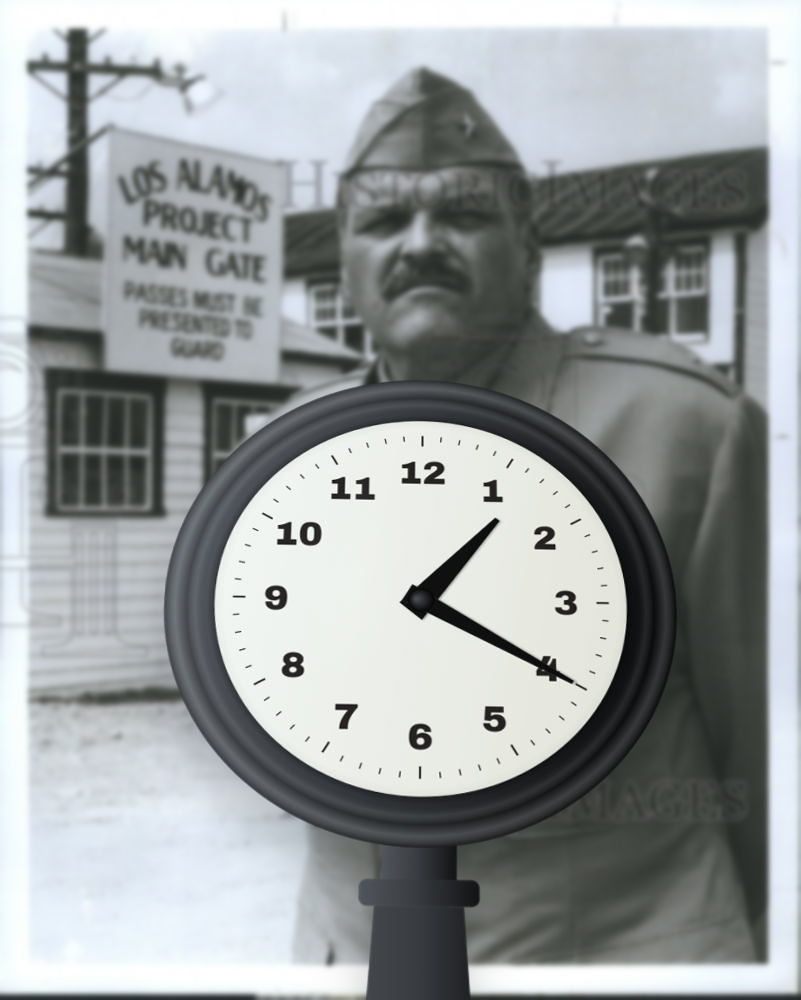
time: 1:20
